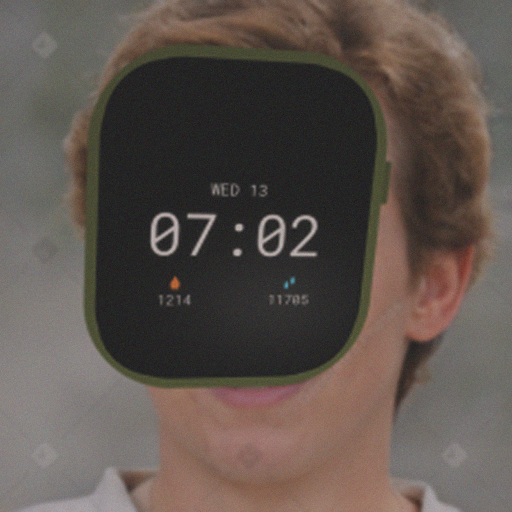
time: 7:02
